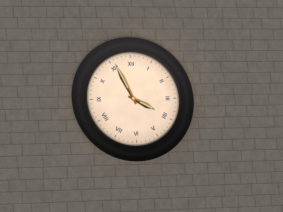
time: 3:56
